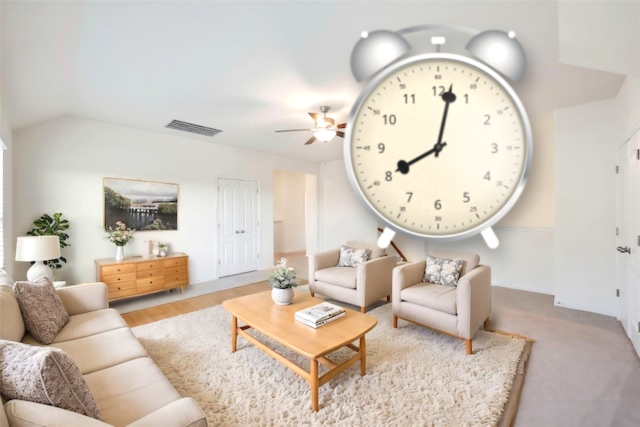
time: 8:02
